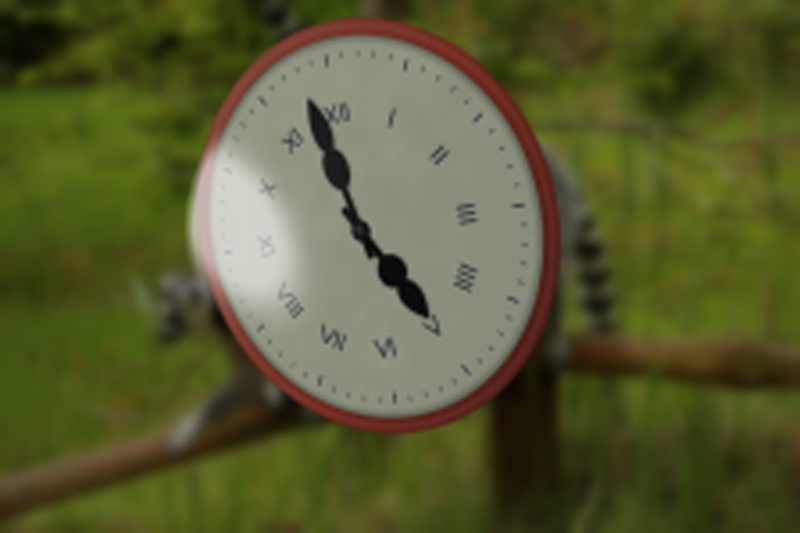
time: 4:58
